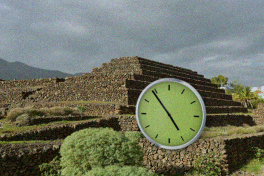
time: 4:54
